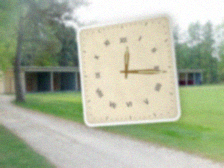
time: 12:16
